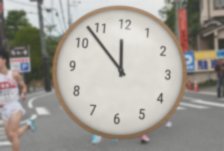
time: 11:53
